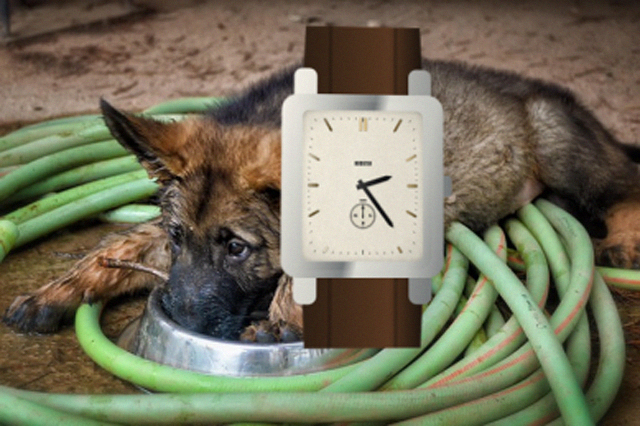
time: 2:24
